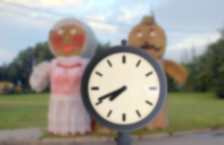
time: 7:41
